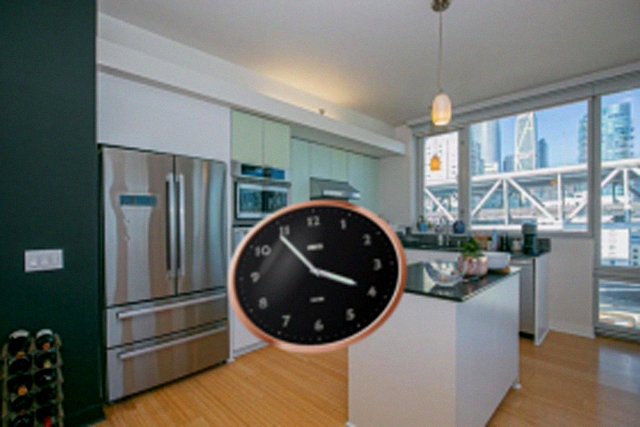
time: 3:54
